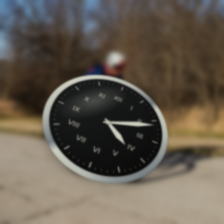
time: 4:11
